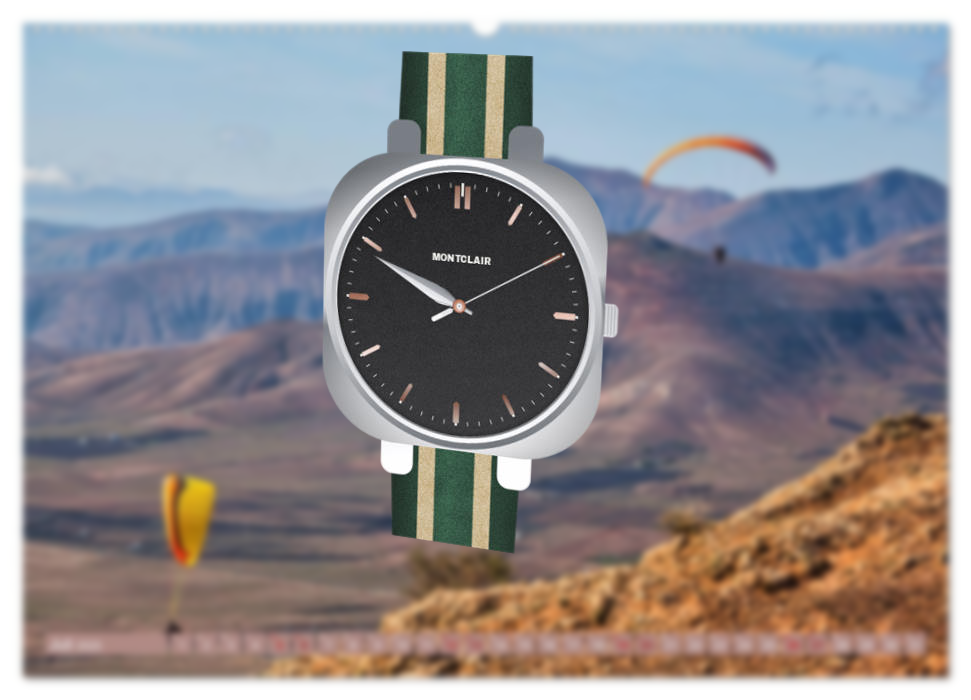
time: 9:49:10
